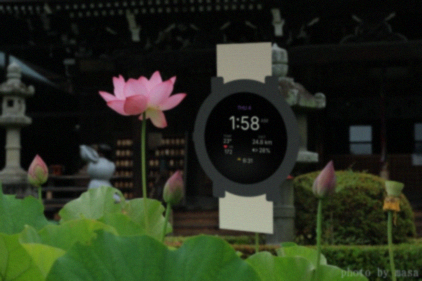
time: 1:58
